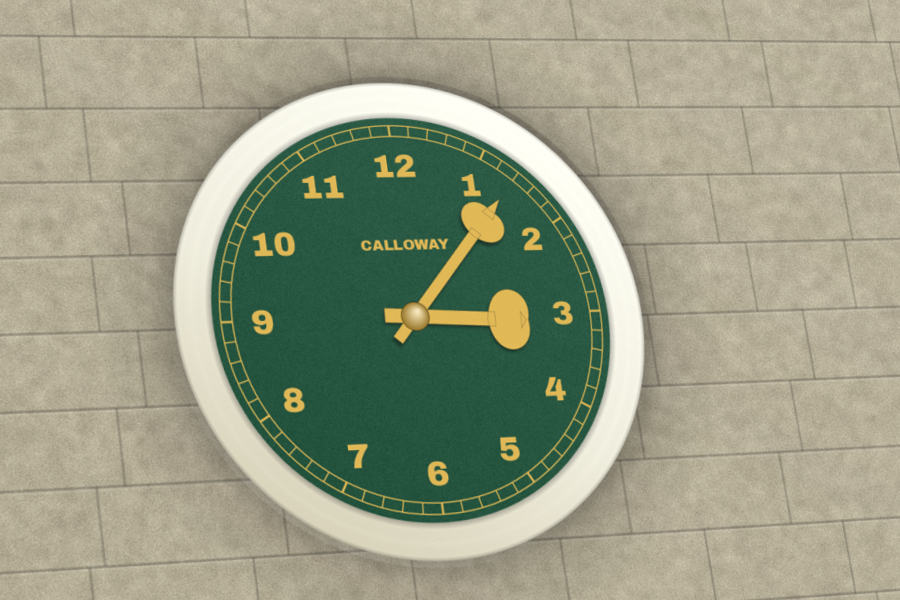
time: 3:07
